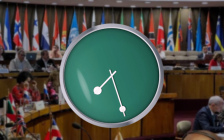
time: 7:27
